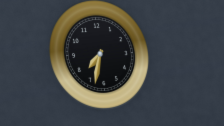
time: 7:33
